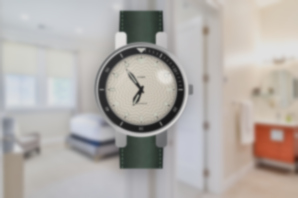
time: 6:54
